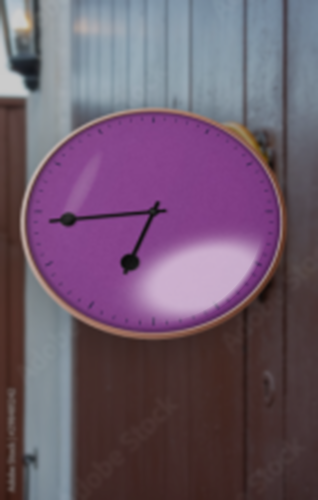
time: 6:44
